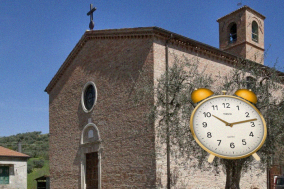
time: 10:13
